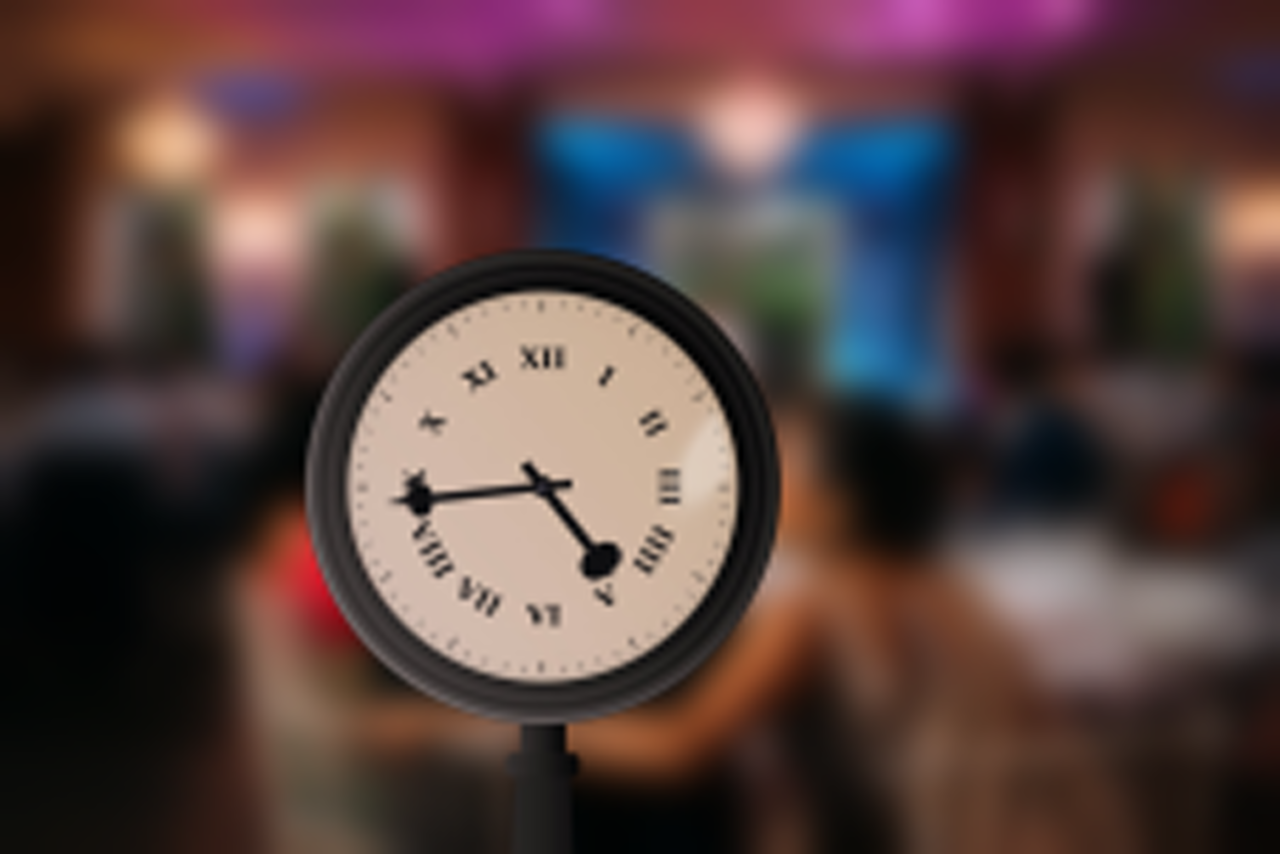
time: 4:44
